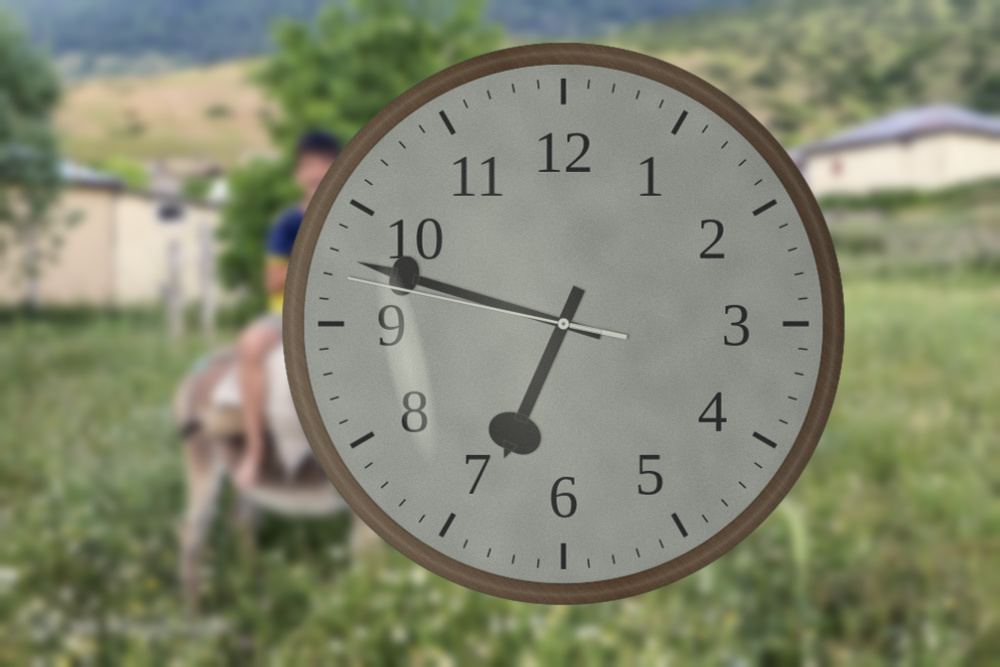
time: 6:47:47
